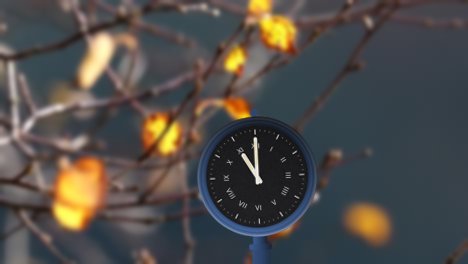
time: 11:00
